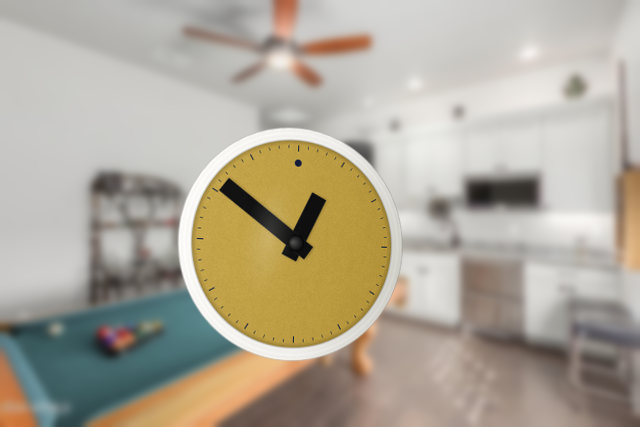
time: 12:51
